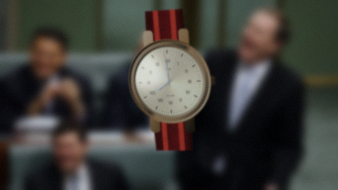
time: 7:59
